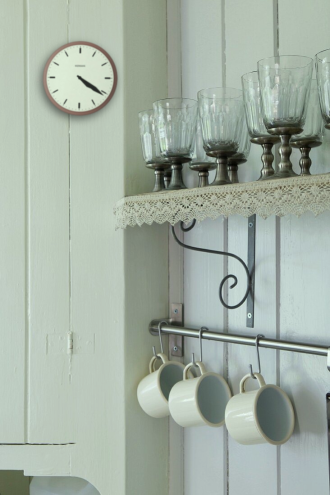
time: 4:21
